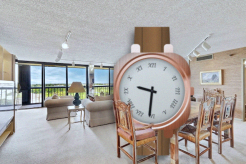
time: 9:31
